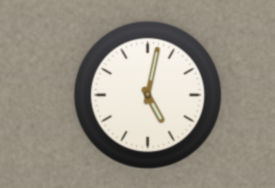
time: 5:02
